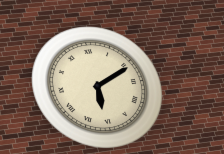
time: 6:11
